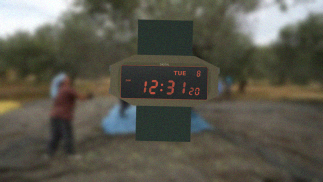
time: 12:31:20
